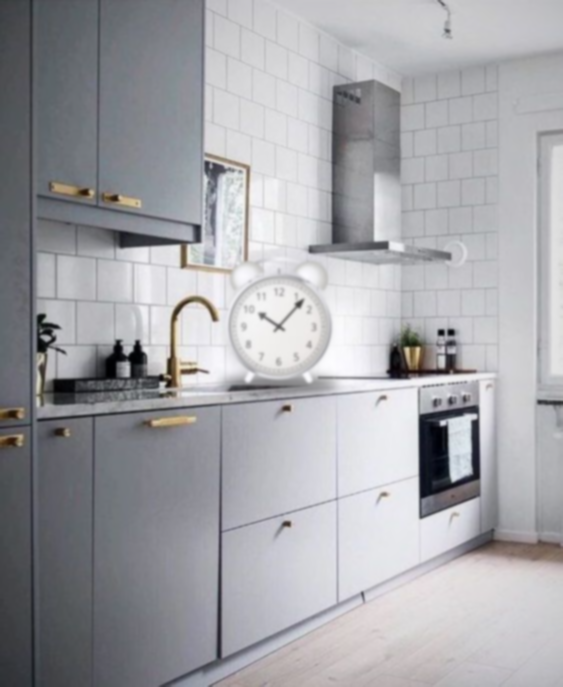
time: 10:07
